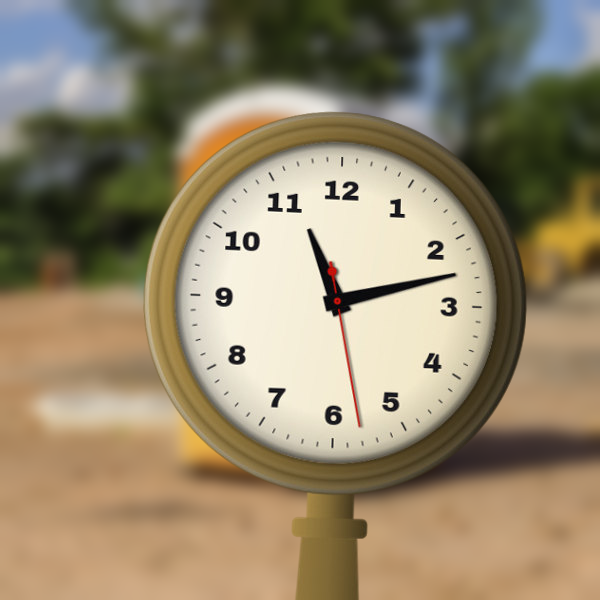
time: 11:12:28
